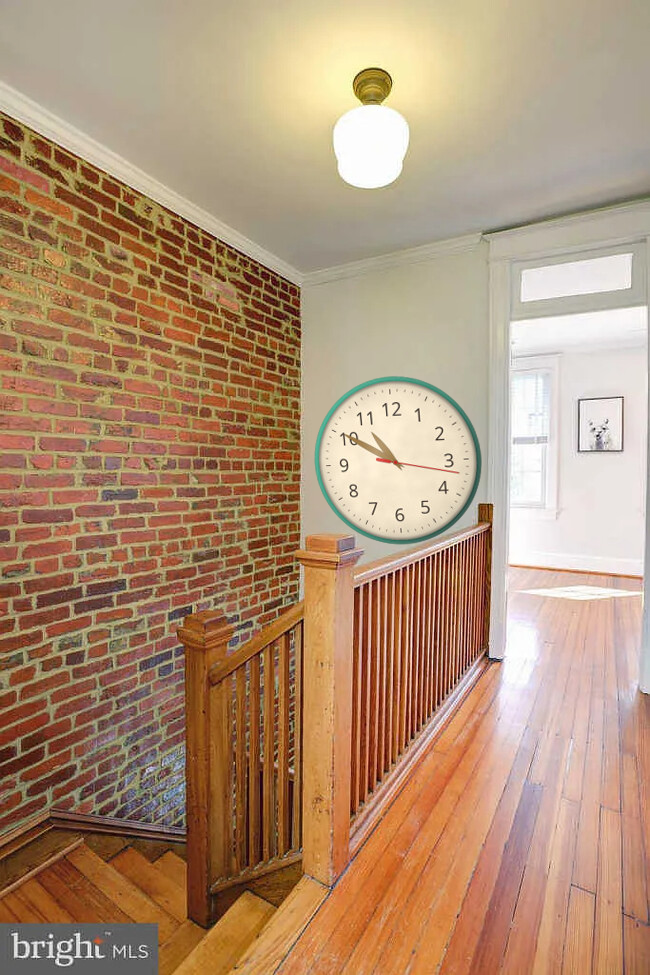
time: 10:50:17
